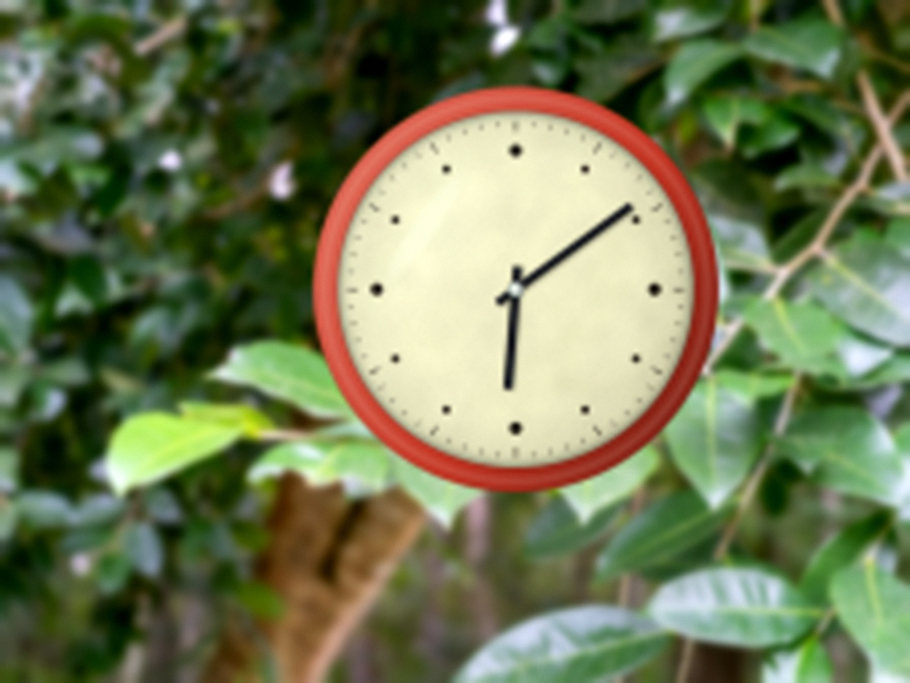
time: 6:09
